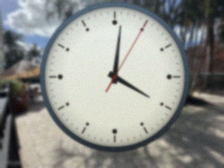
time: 4:01:05
